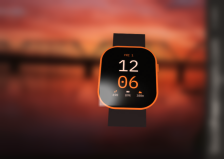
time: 12:06
